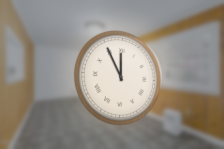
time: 11:55
